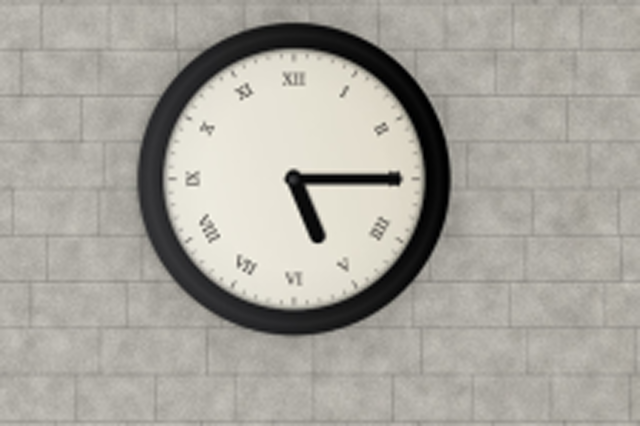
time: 5:15
